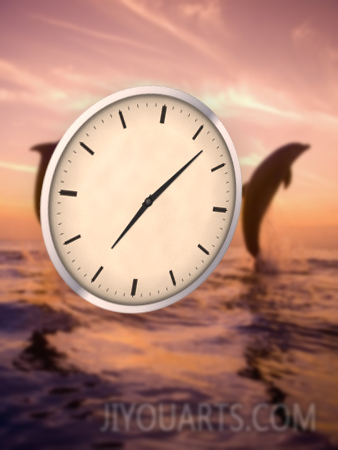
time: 7:07
